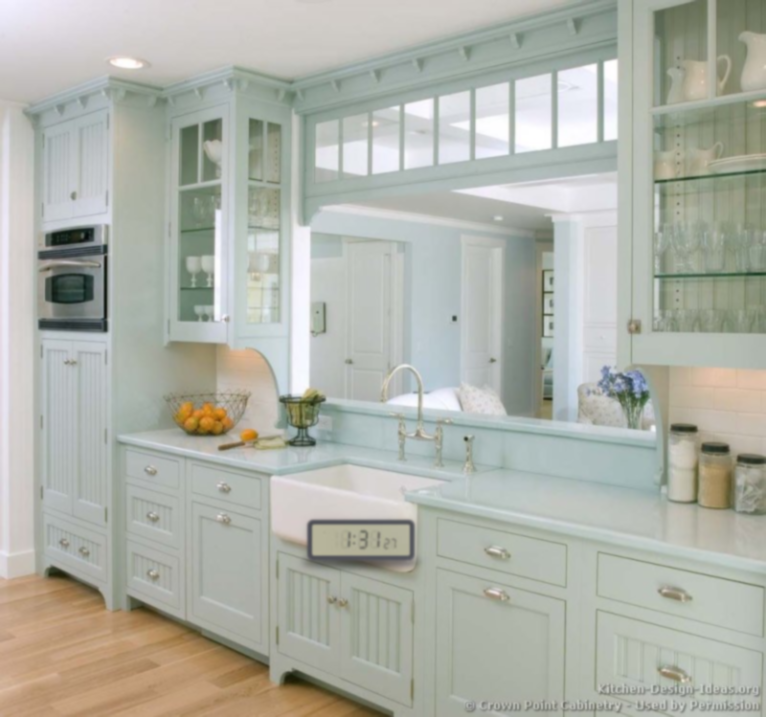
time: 1:31
